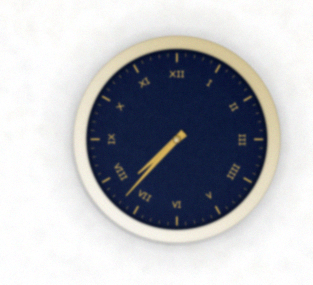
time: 7:37
